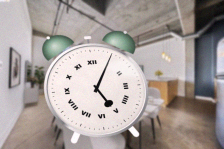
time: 5:05
